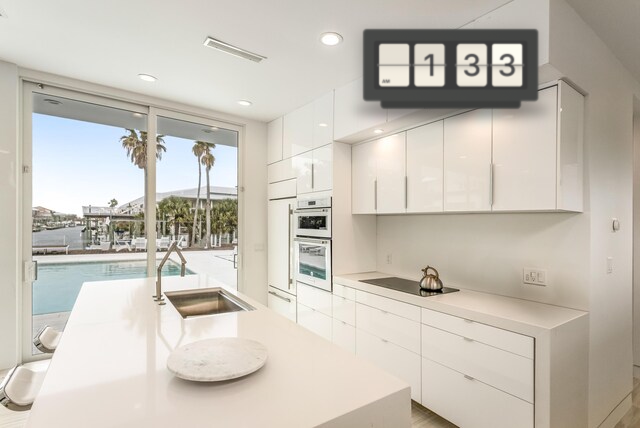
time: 1:33
